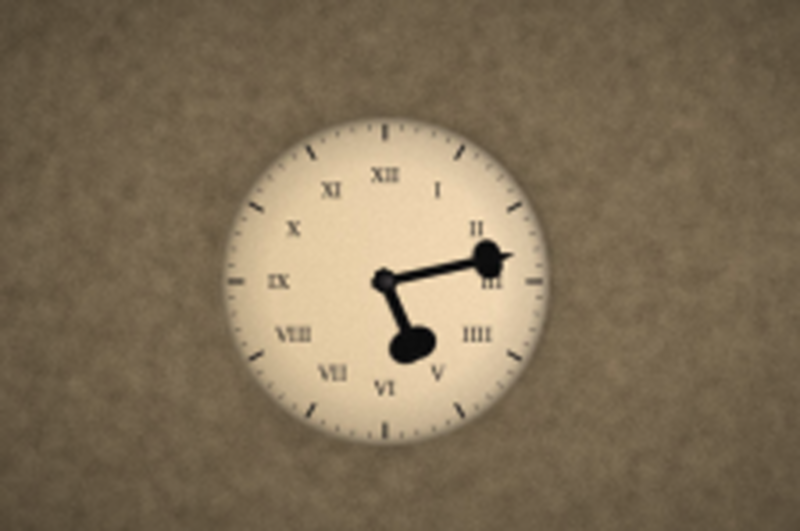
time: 5:13
